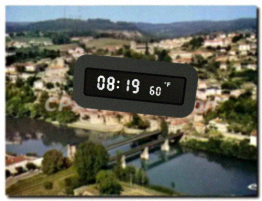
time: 8:19
